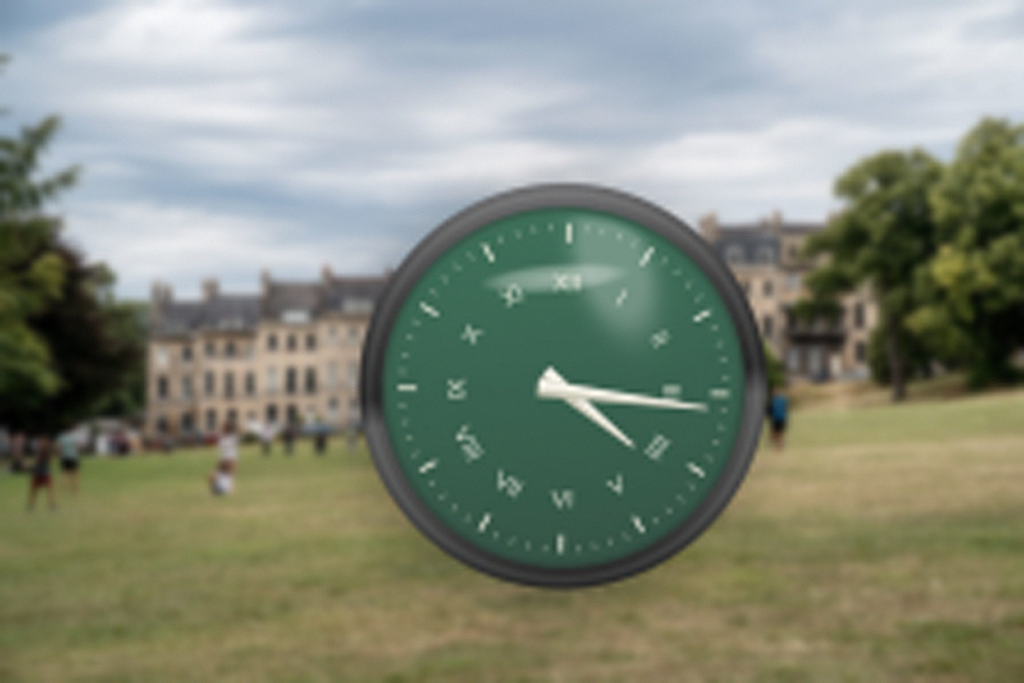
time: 4:16
